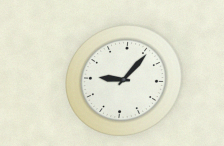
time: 9:06
